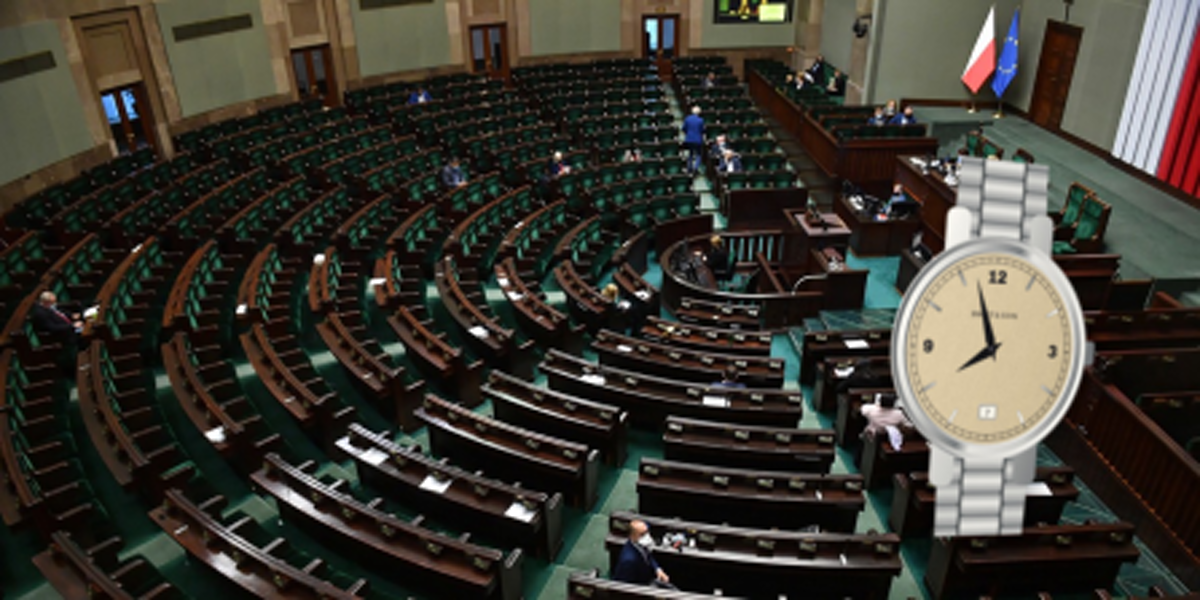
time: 7:57
